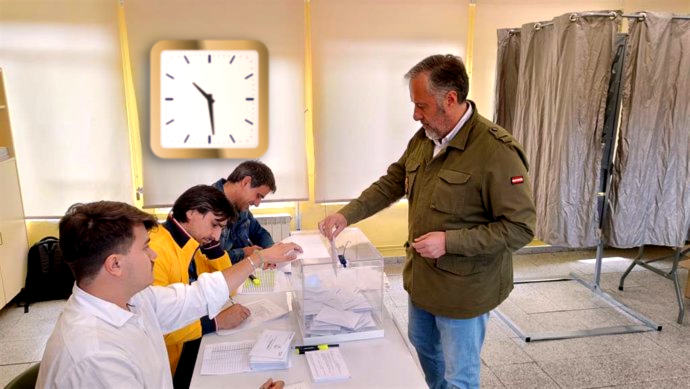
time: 10:29
